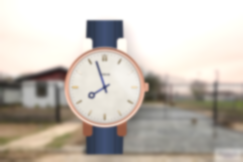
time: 7:57
